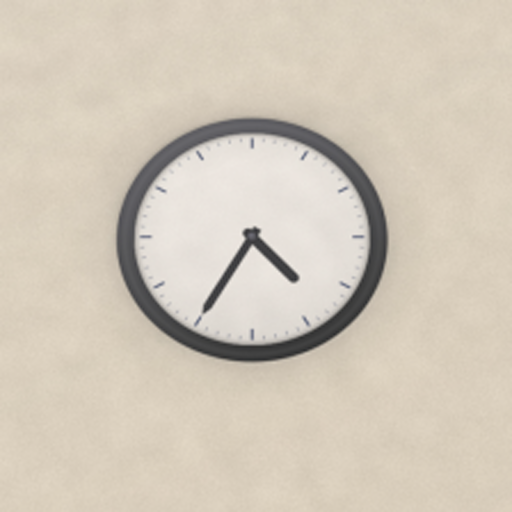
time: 4:35
